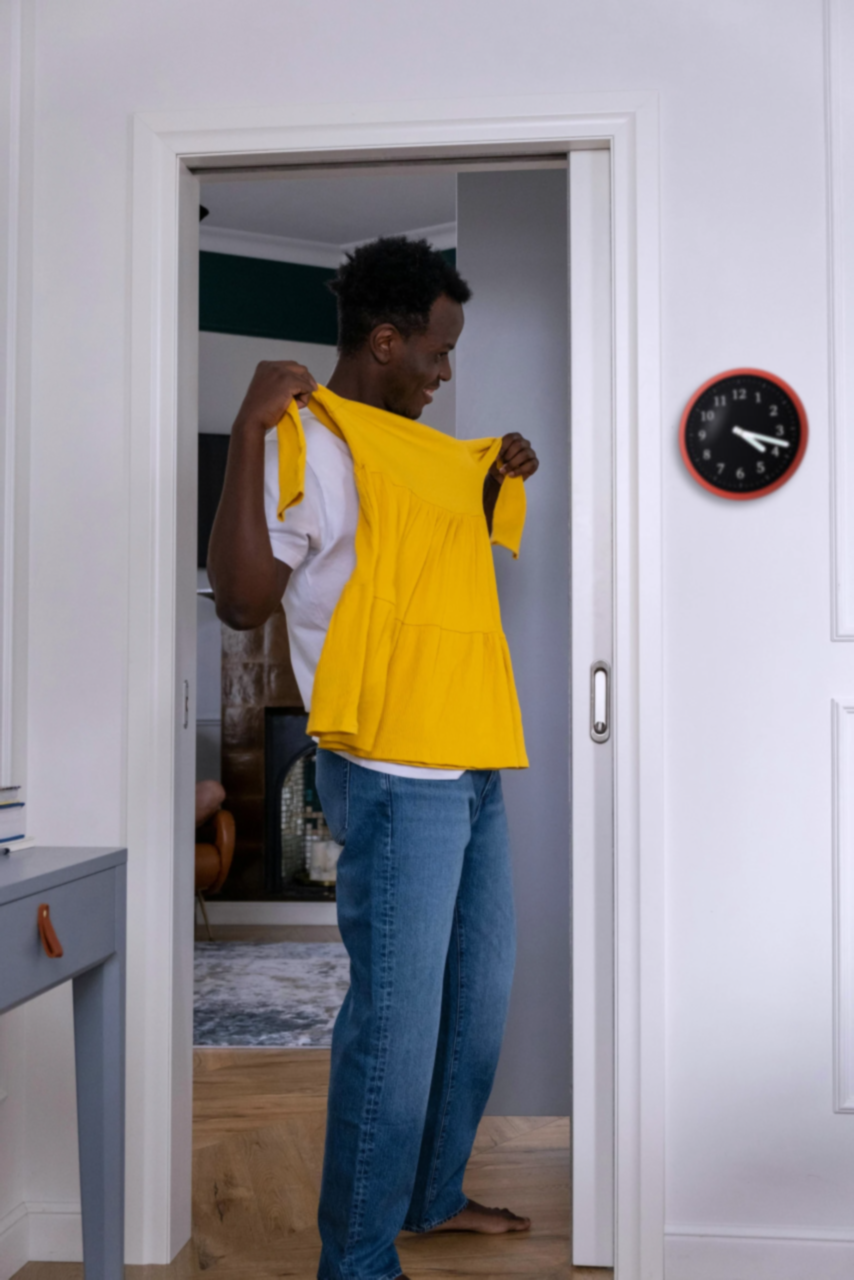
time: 4:18
